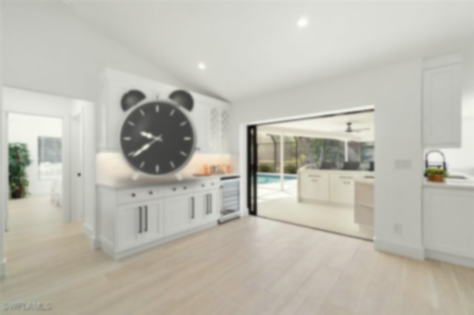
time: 9:39
